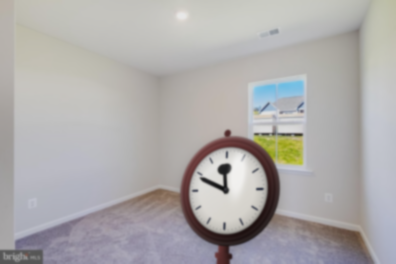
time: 11:49
